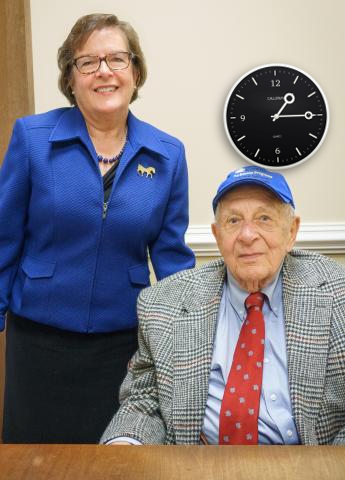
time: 1:15
